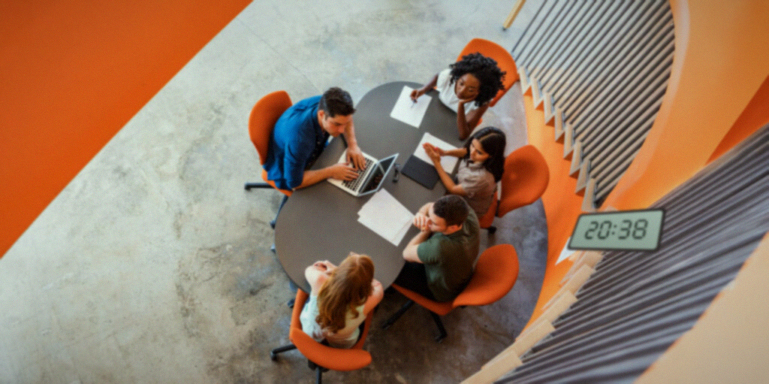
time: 20:38
